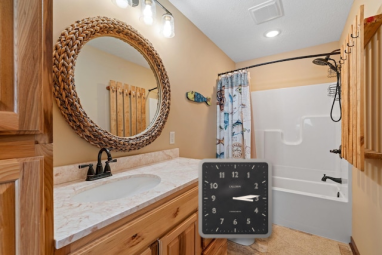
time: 3:14
